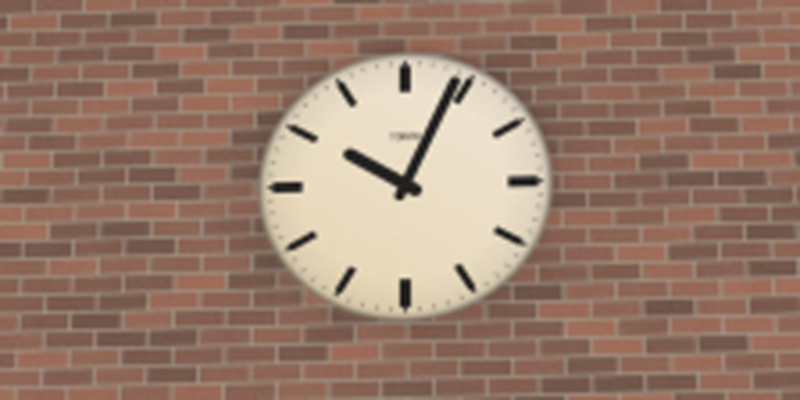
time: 10:04
